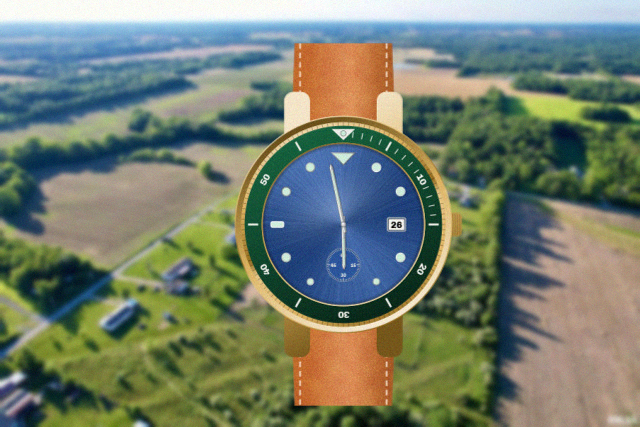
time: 5:58
